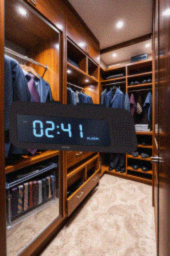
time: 2:41
